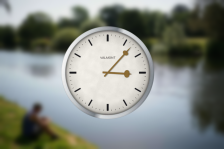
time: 3:07
